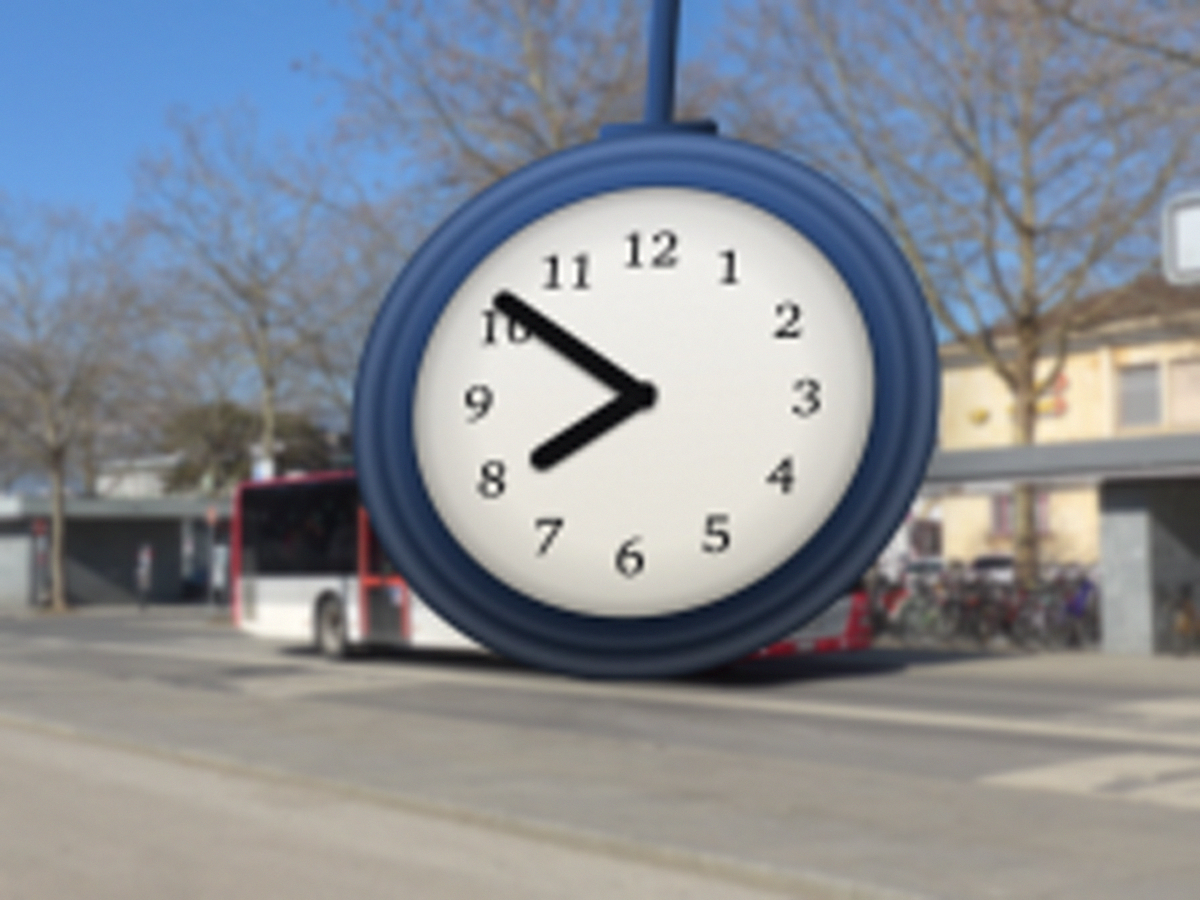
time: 7:51
